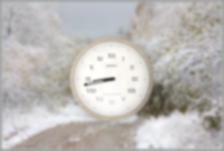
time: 8:43
